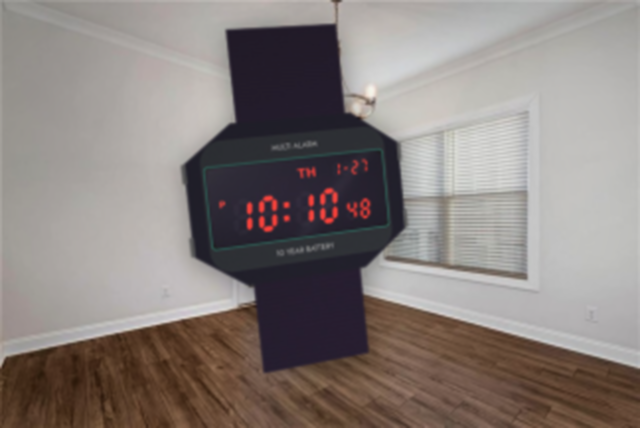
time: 10:10:48
